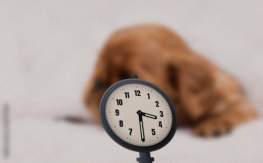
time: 3:30
